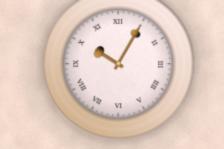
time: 10:05
